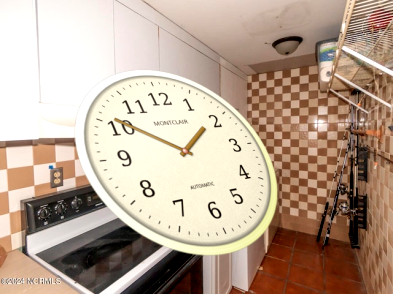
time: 1:51
